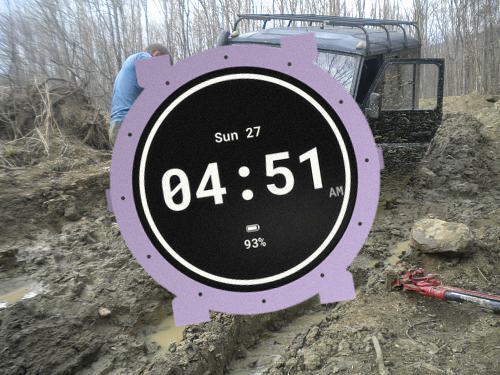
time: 4:51
